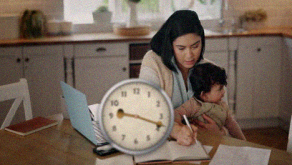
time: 9:18
